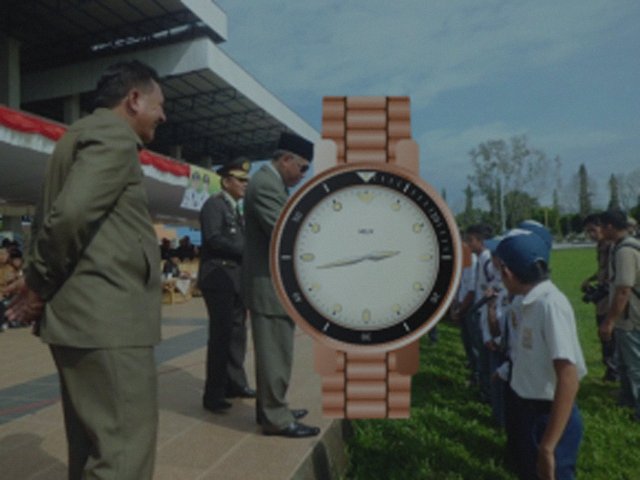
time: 2:43
